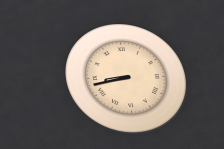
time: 8:43
